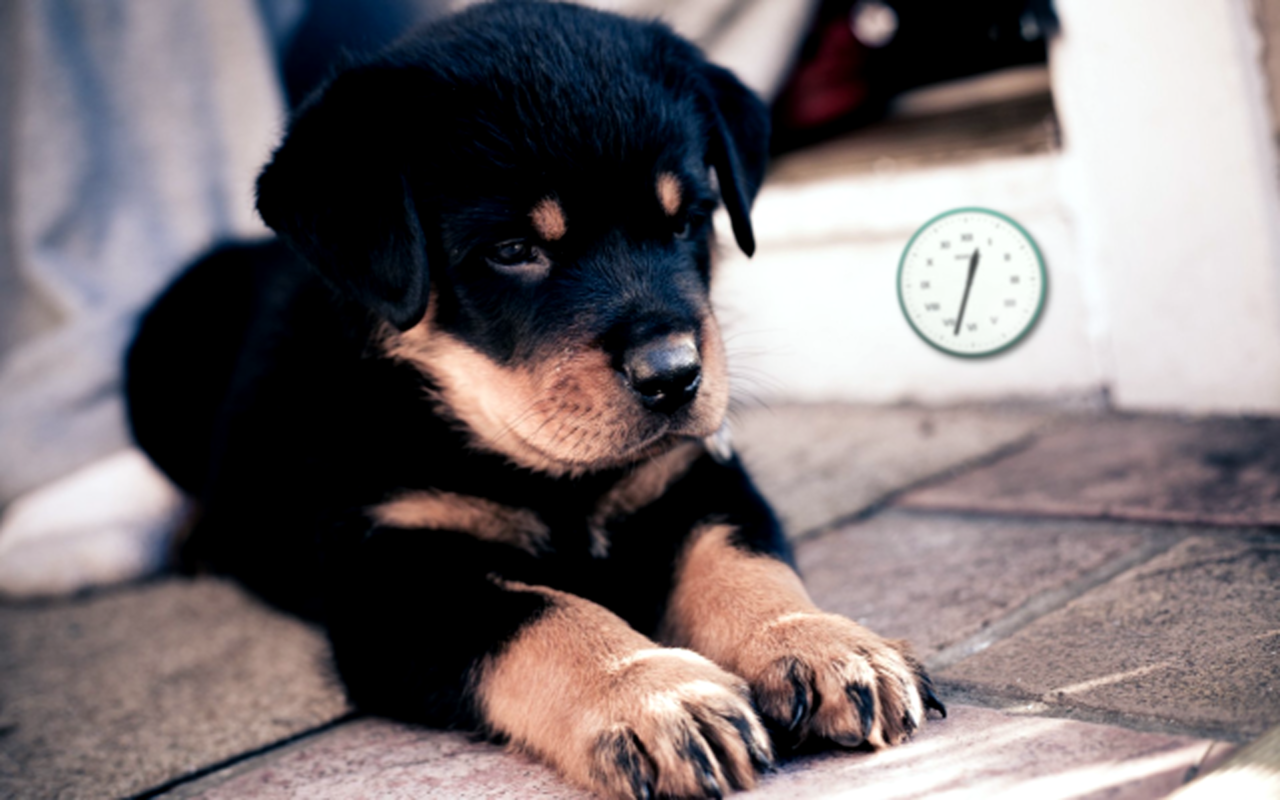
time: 12:33
